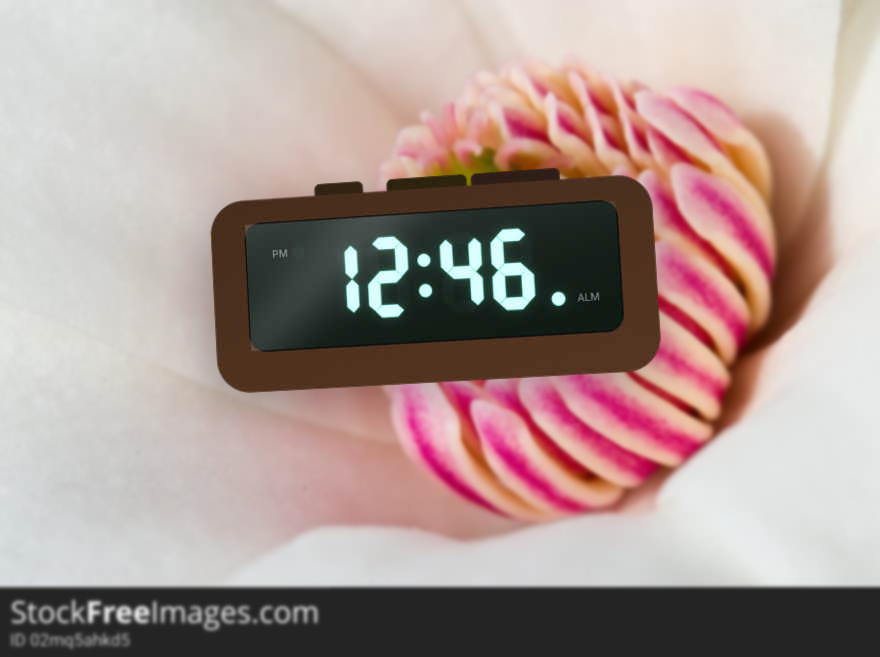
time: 12:46
